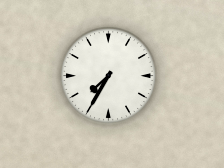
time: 7:35
